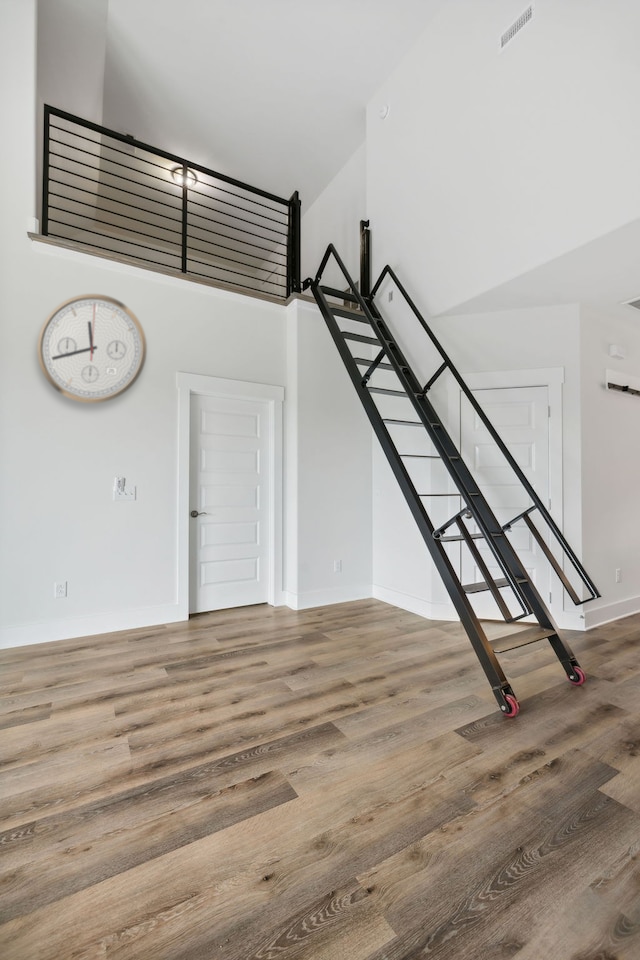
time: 11:42
